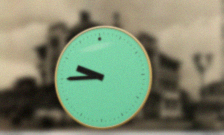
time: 9:45
